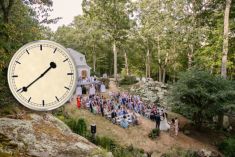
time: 1:39
